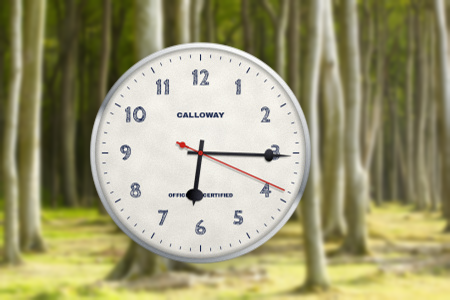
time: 6:15:19
